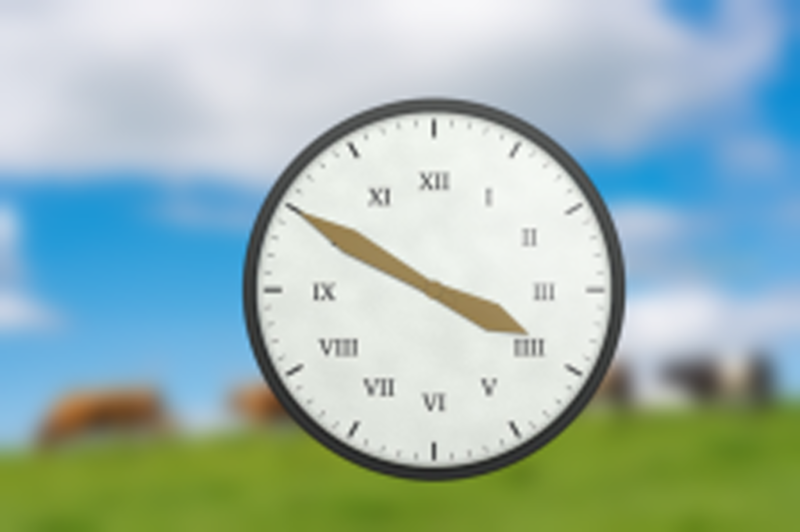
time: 3:50
